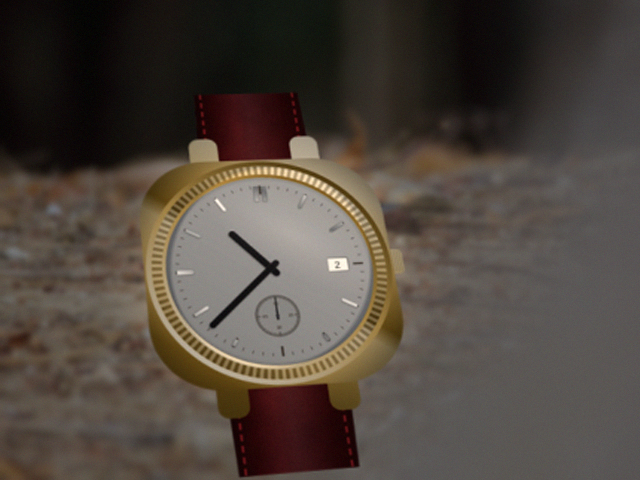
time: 10:38
